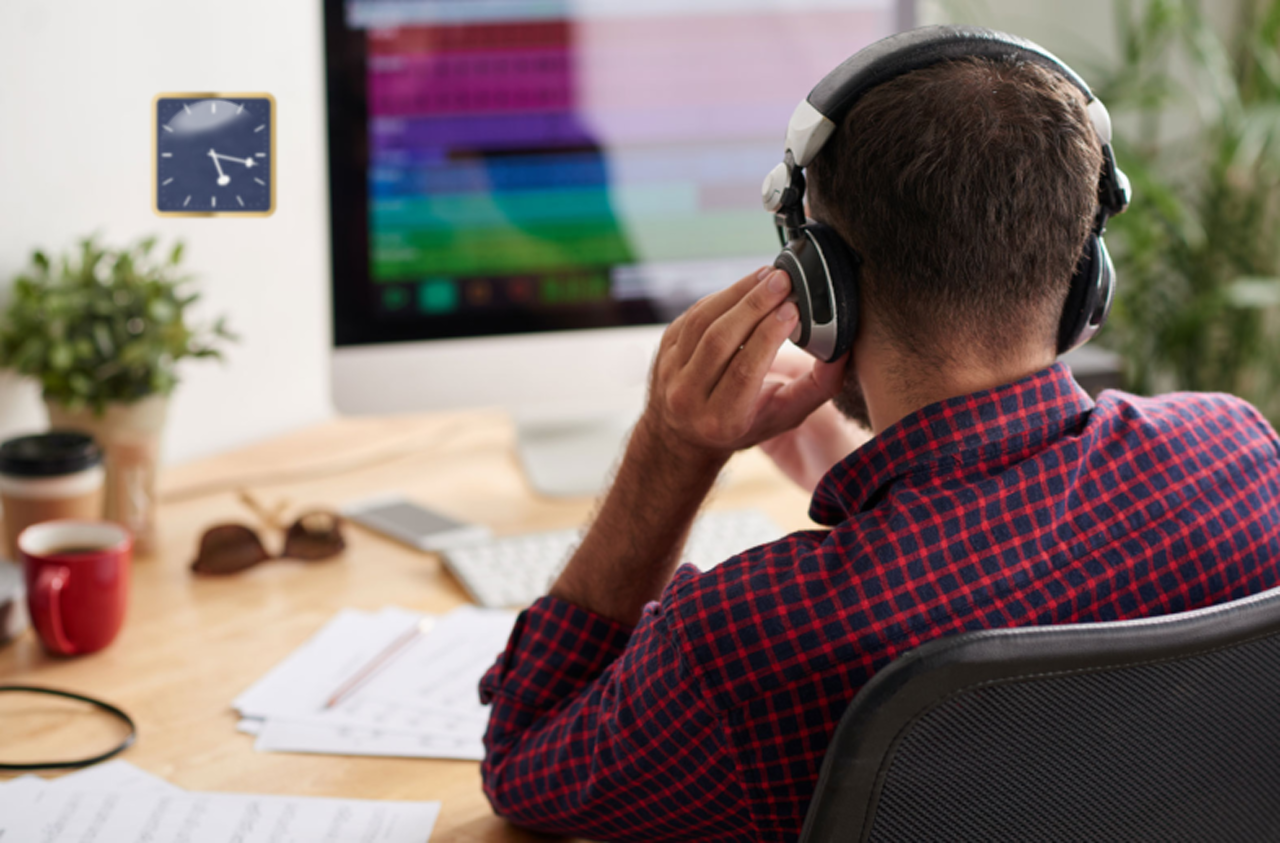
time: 5:17
